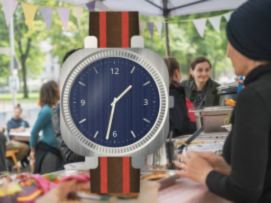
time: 1:32
